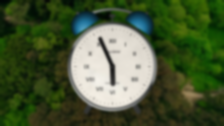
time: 5:56
